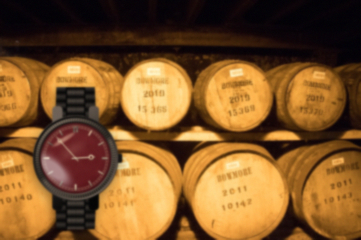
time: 2:53
